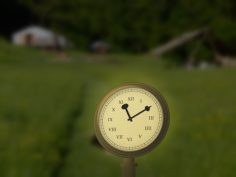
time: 11:10
